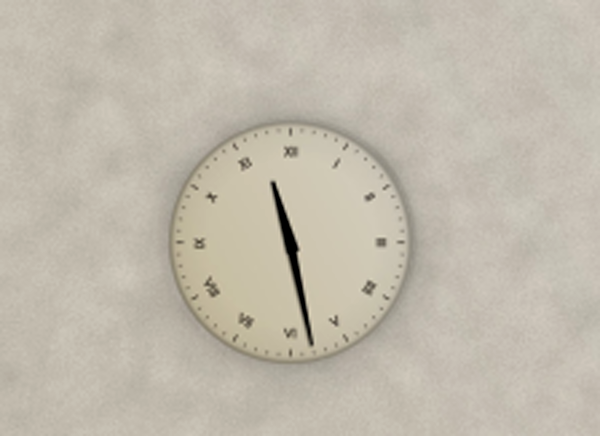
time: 11:28
